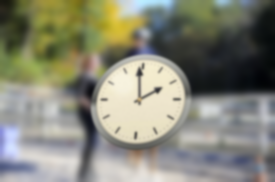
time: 1:59
